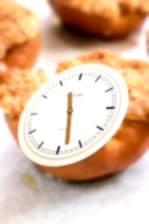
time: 11:28
